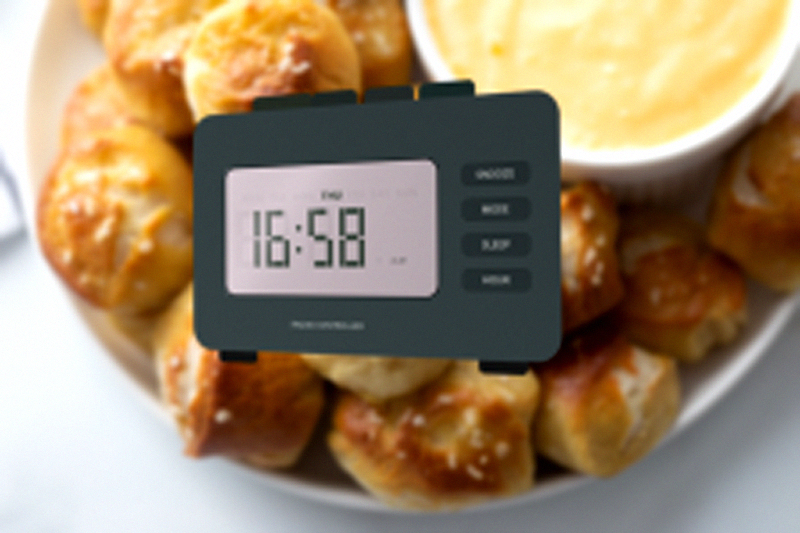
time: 16:58
